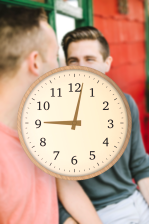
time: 9:02
